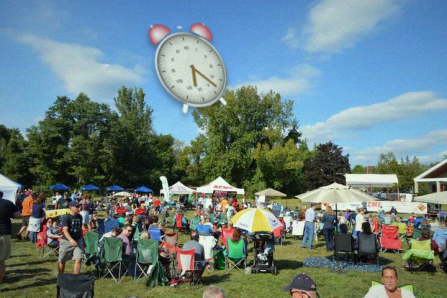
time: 6:23
